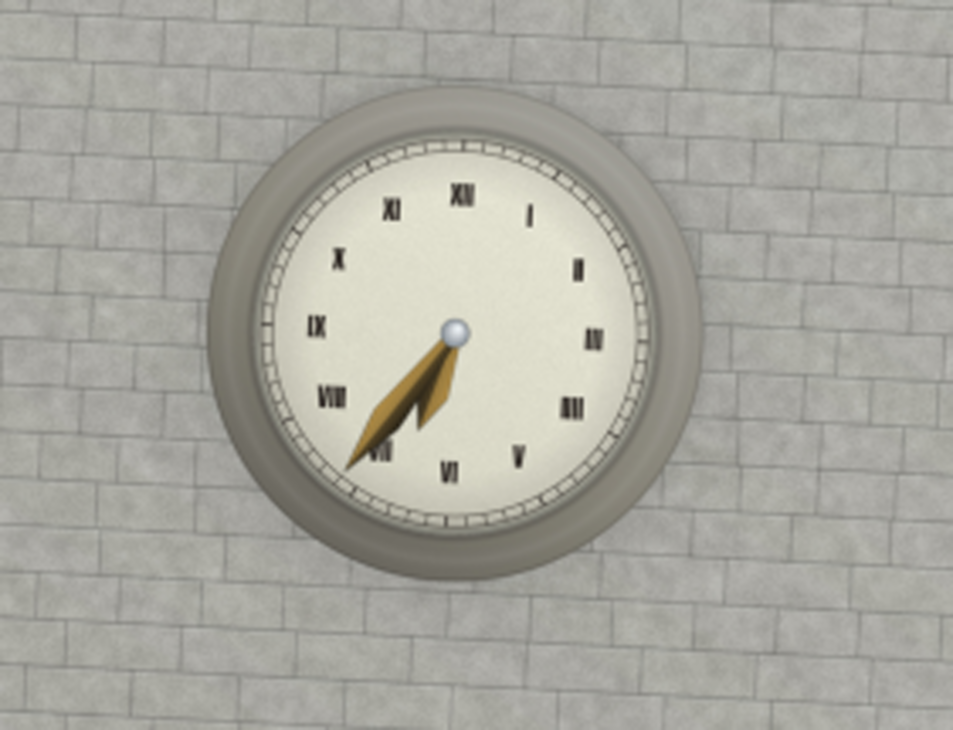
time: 6:36
